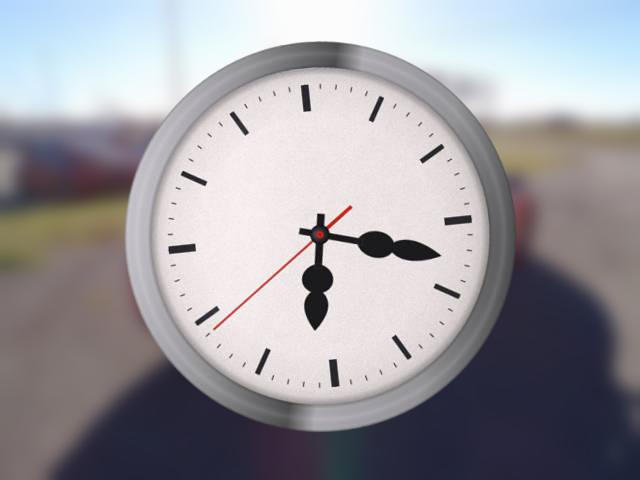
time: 6:17:39
